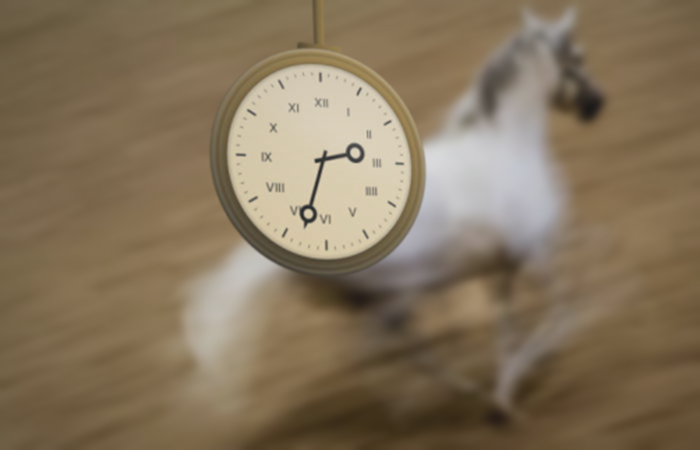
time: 2:33
